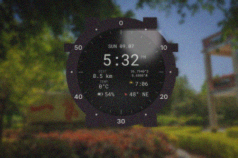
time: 5:32
